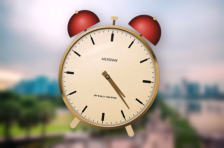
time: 4:23
